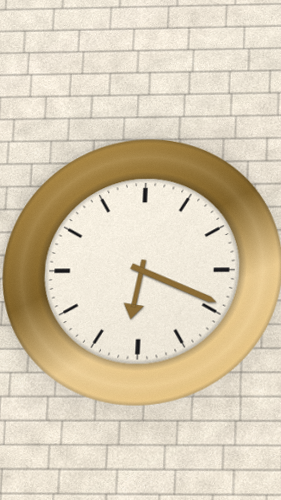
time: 6:19
